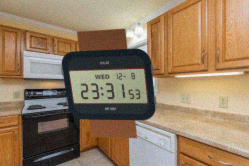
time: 23:31:53
